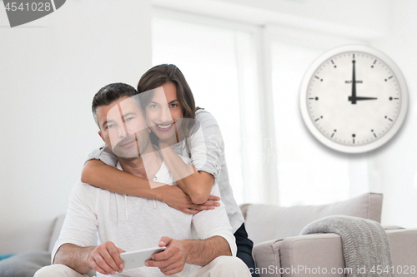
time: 3:00
